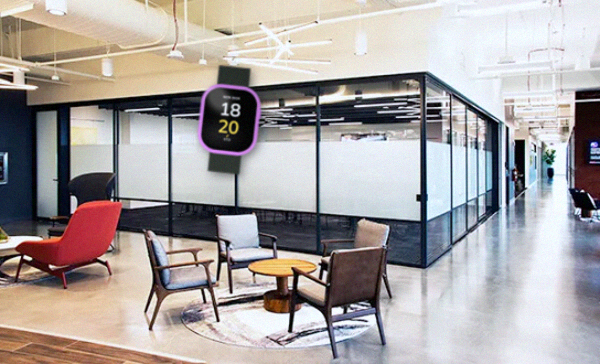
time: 18:20
